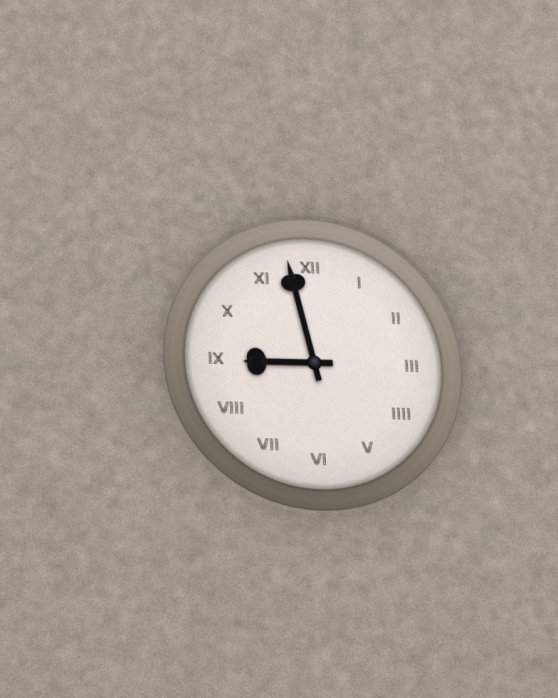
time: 8:58
